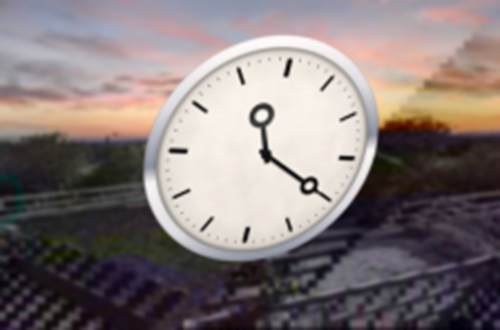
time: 11:20
